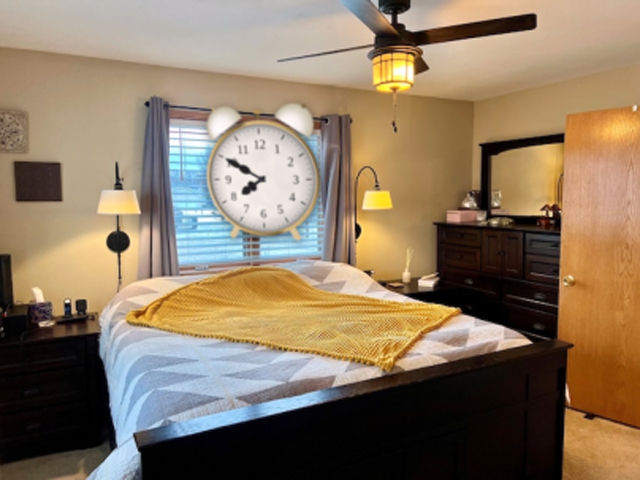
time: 7:50
